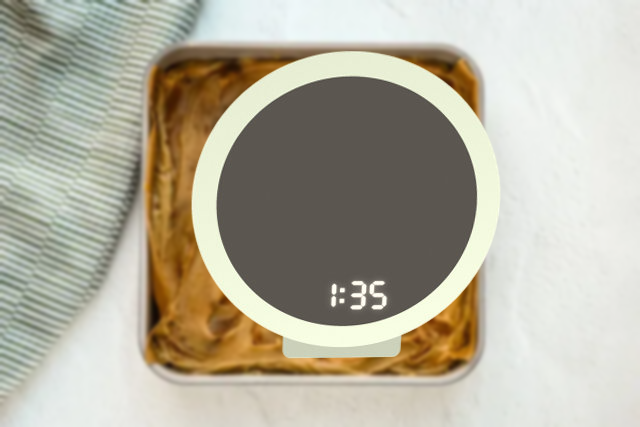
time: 1:35
